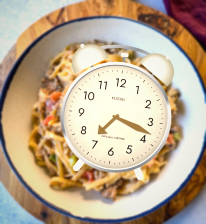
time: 7:18
